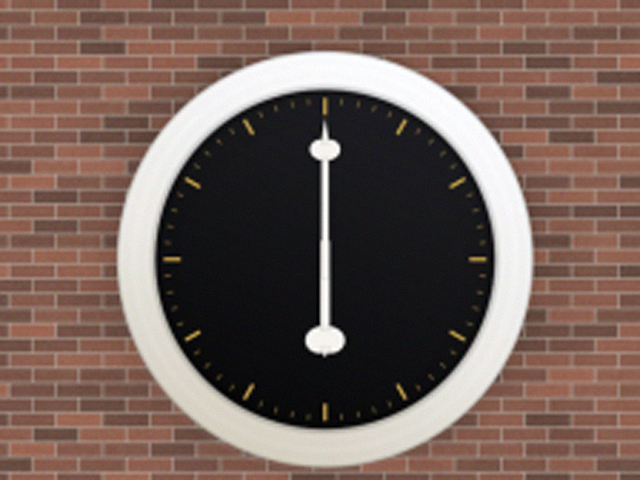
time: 6:00
